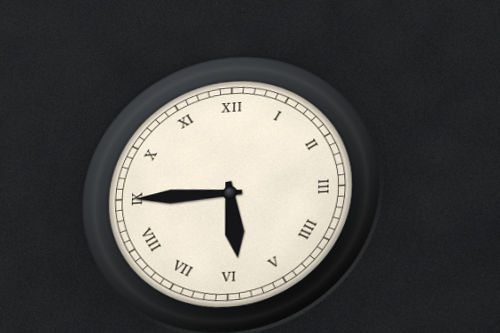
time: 5:45
